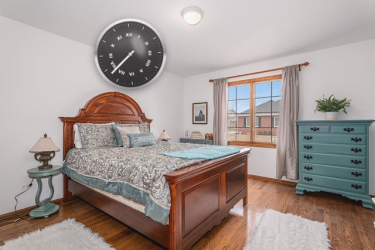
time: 7:38
